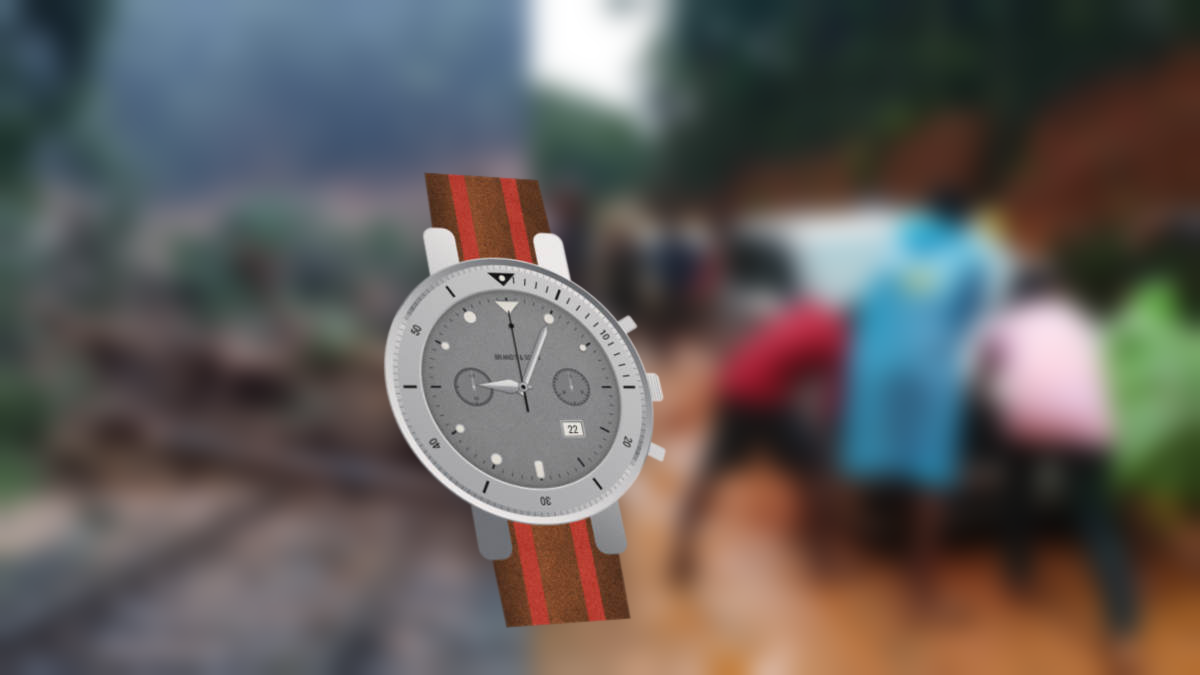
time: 9:05
